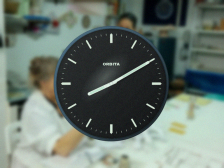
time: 8:10
